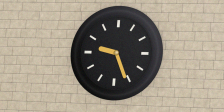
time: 9:26
